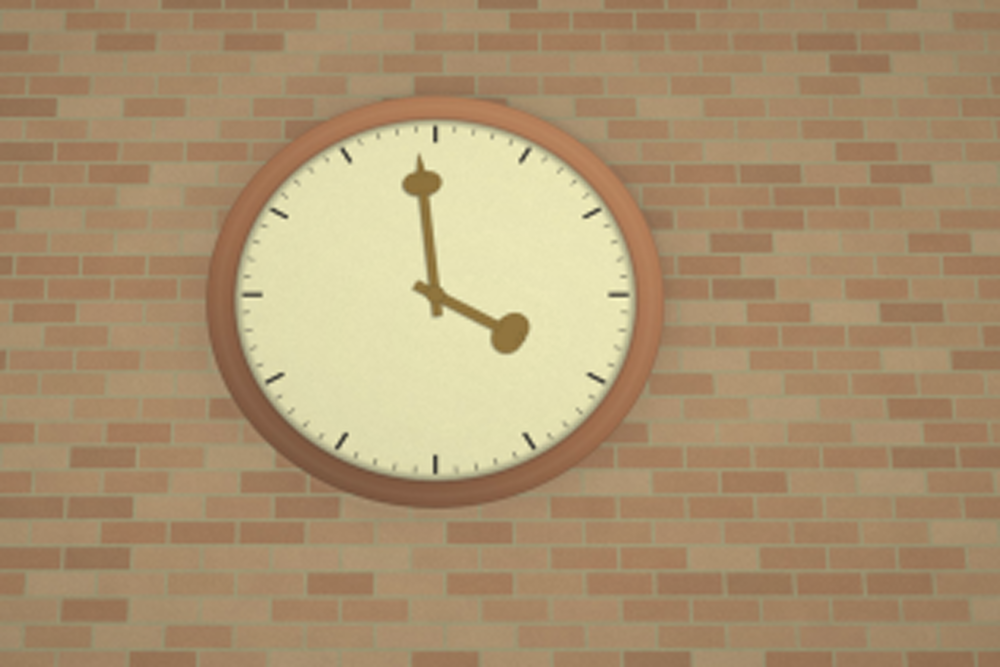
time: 3:59
